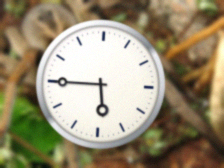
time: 5:45
